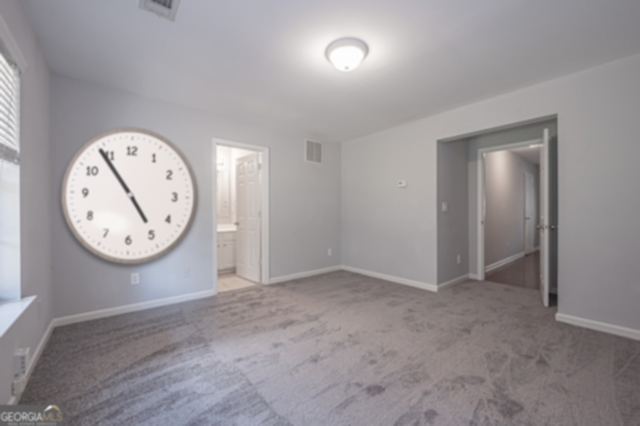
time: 4:54
